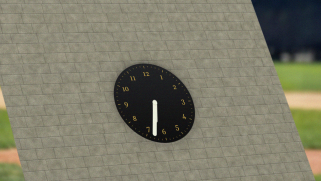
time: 6:33
